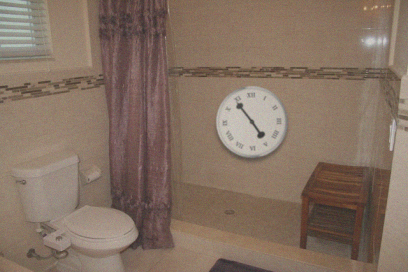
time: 4:54
